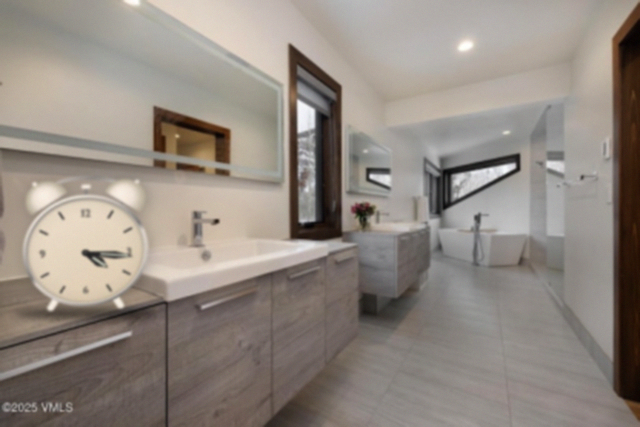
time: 4:16
